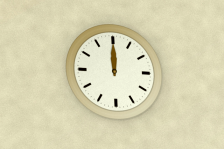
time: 12:00
